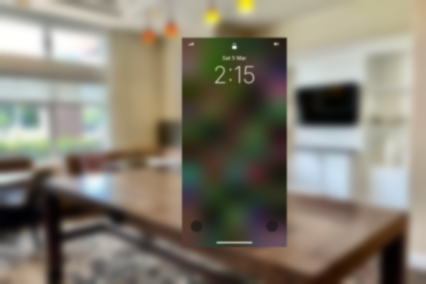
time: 2:15
